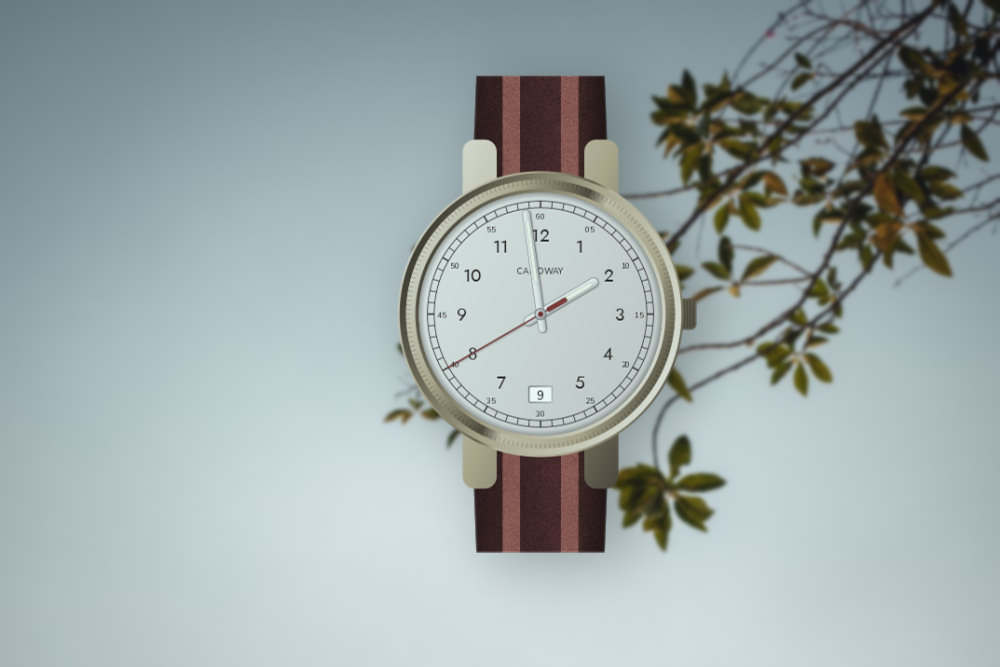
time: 1:58:40
